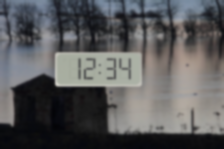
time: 12:34
